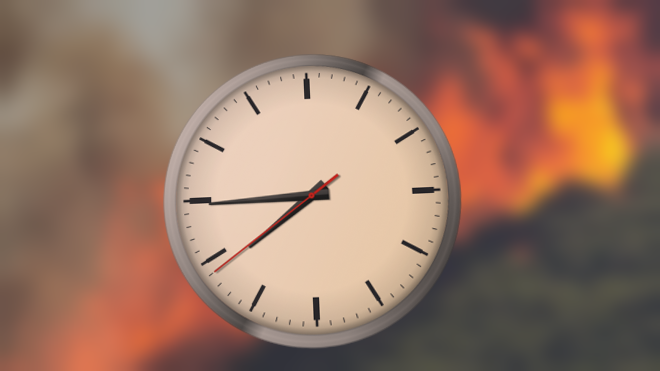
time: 7:44:39
